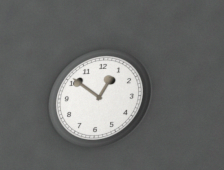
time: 12:51
